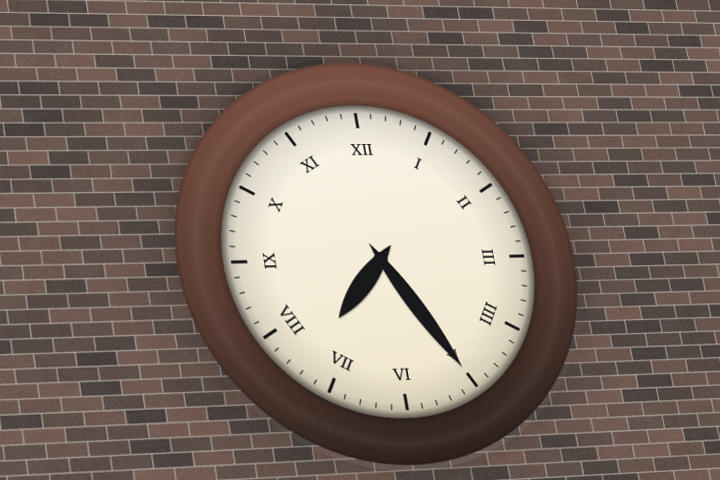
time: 7:25
